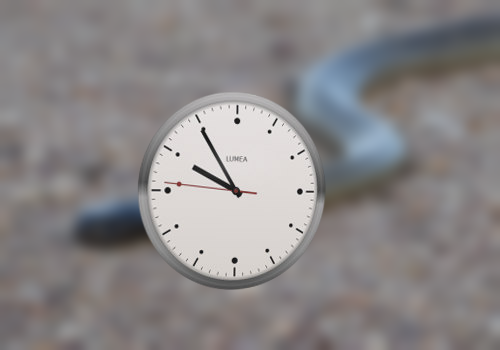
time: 9:54:46
